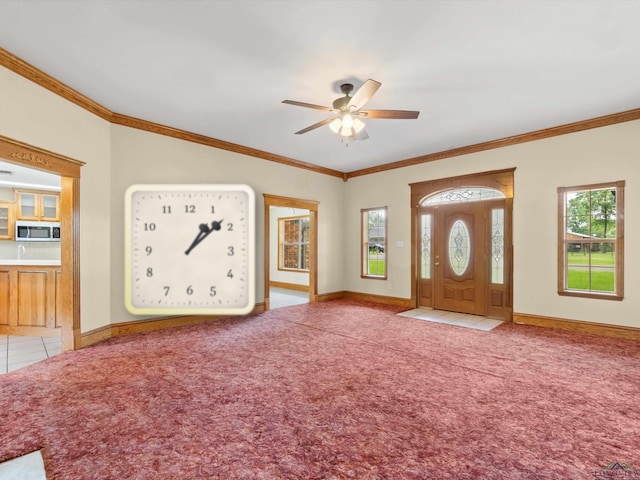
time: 1:08
